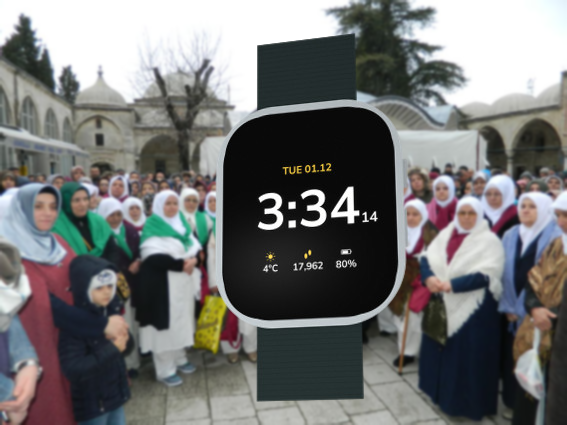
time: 3:34:14
